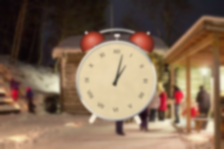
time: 1:02
